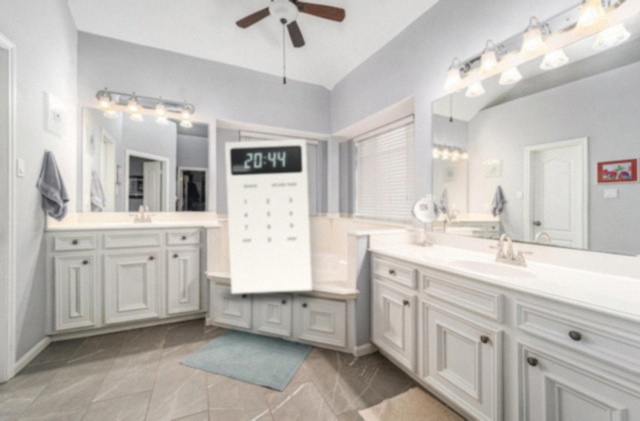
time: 20:44
